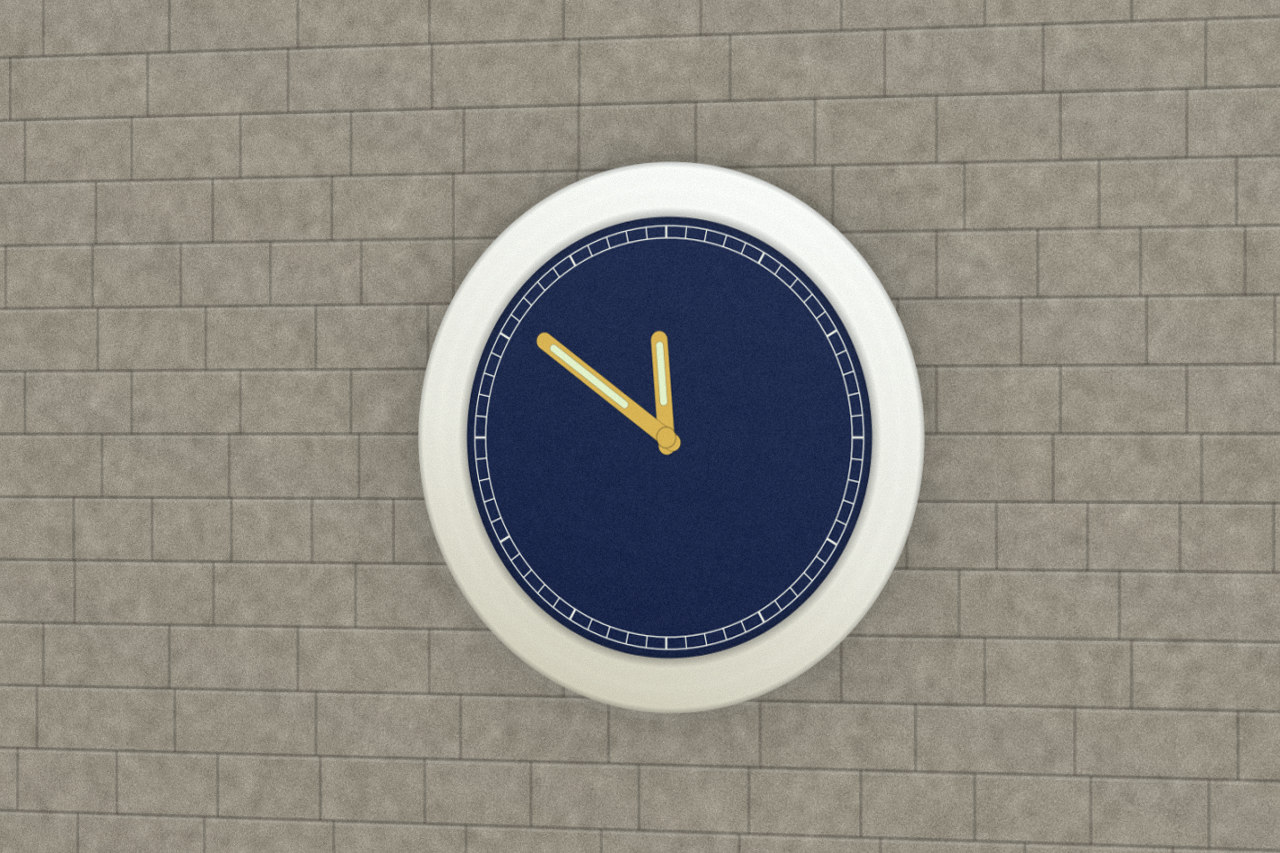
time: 11:51
